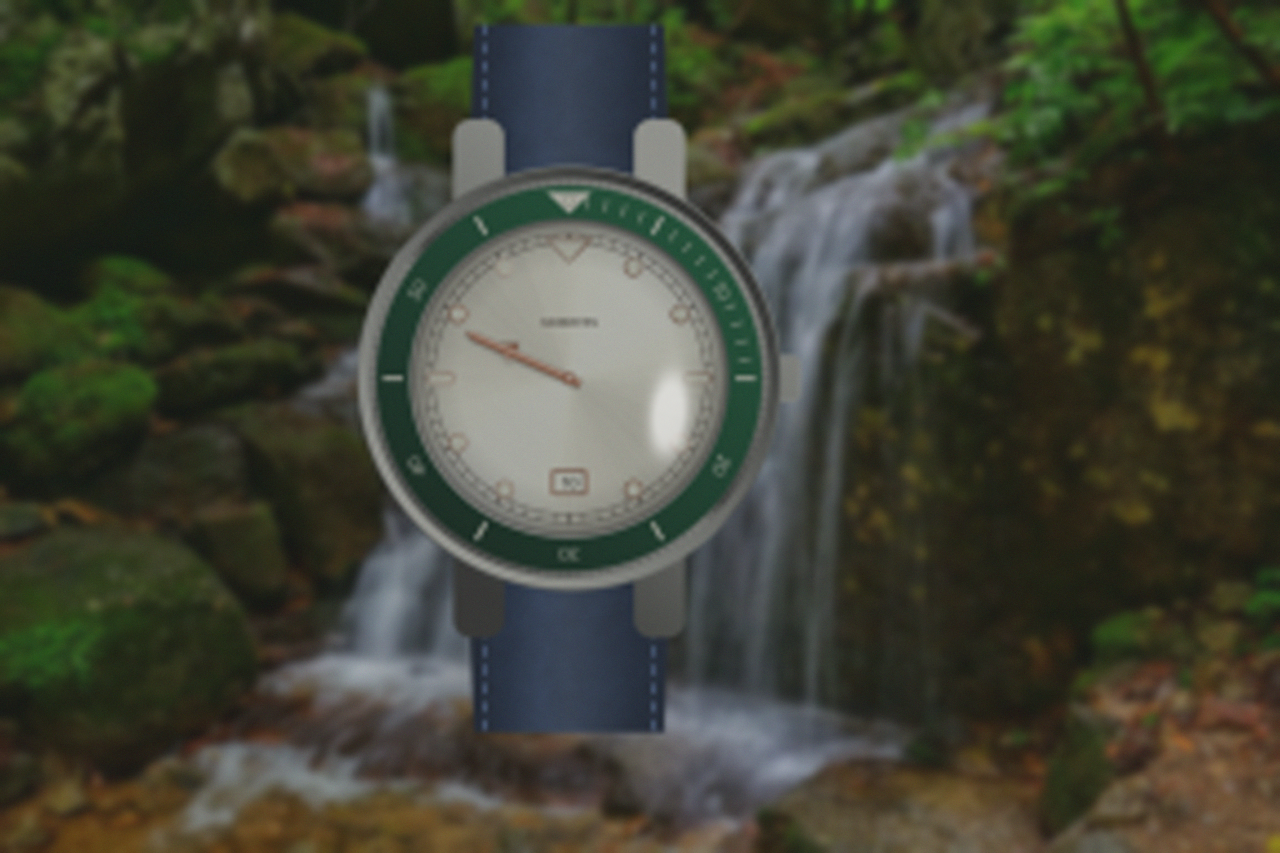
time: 9:49
